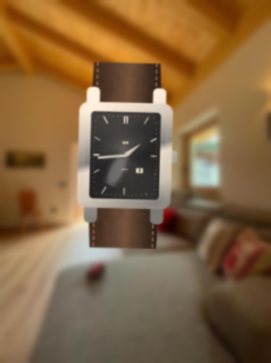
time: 1:44
